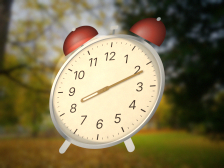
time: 8:11
